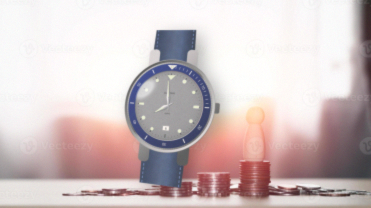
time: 7:59
